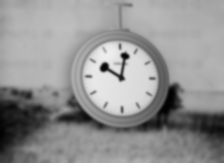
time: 10:02
